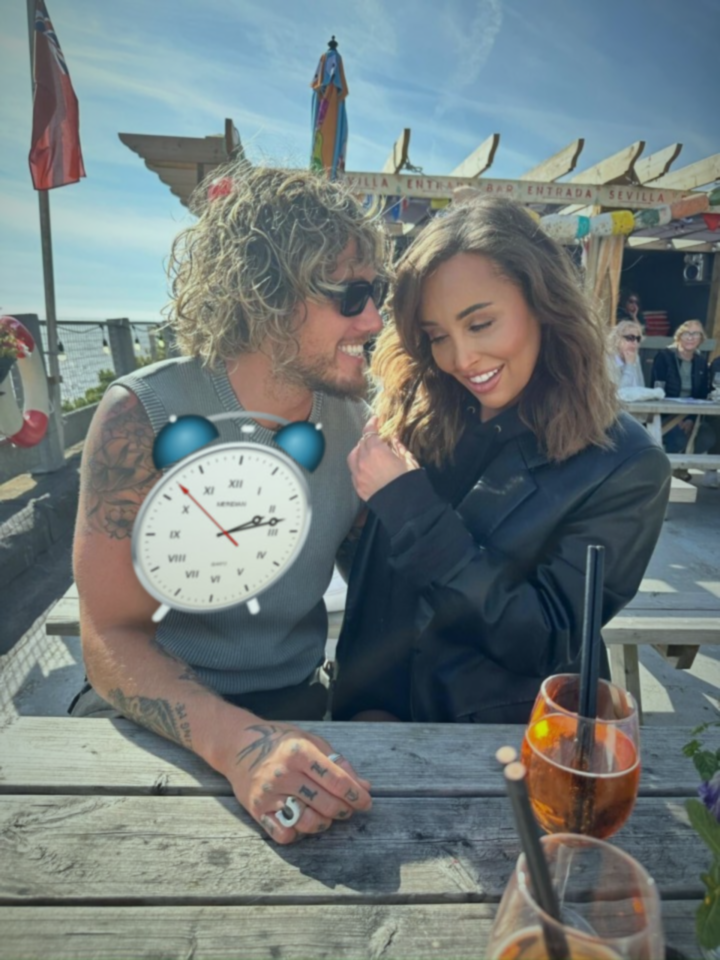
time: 2:12:52
